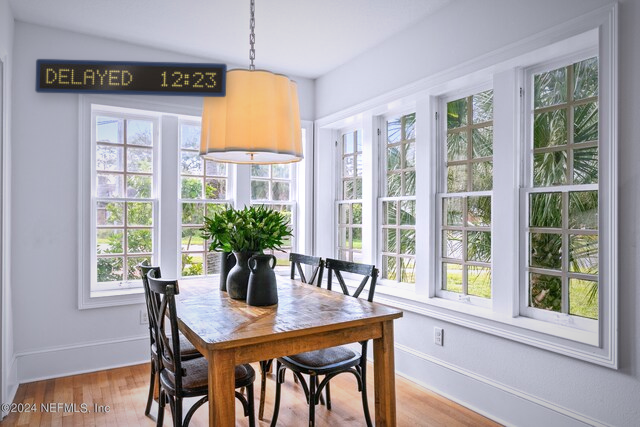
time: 12:23
